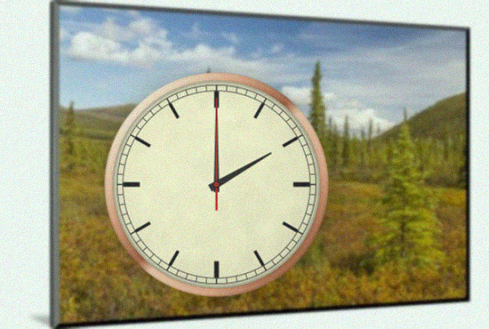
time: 2:00:00
